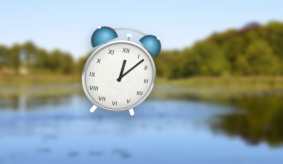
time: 12:07
